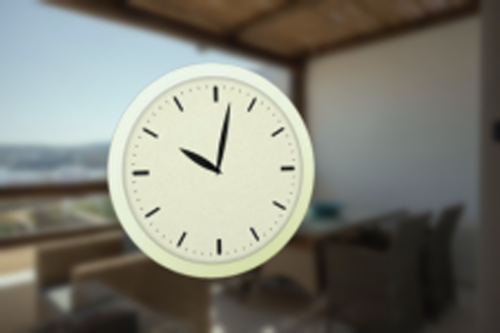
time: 10:02
